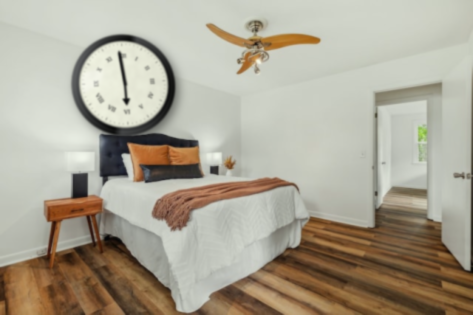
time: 5:59
